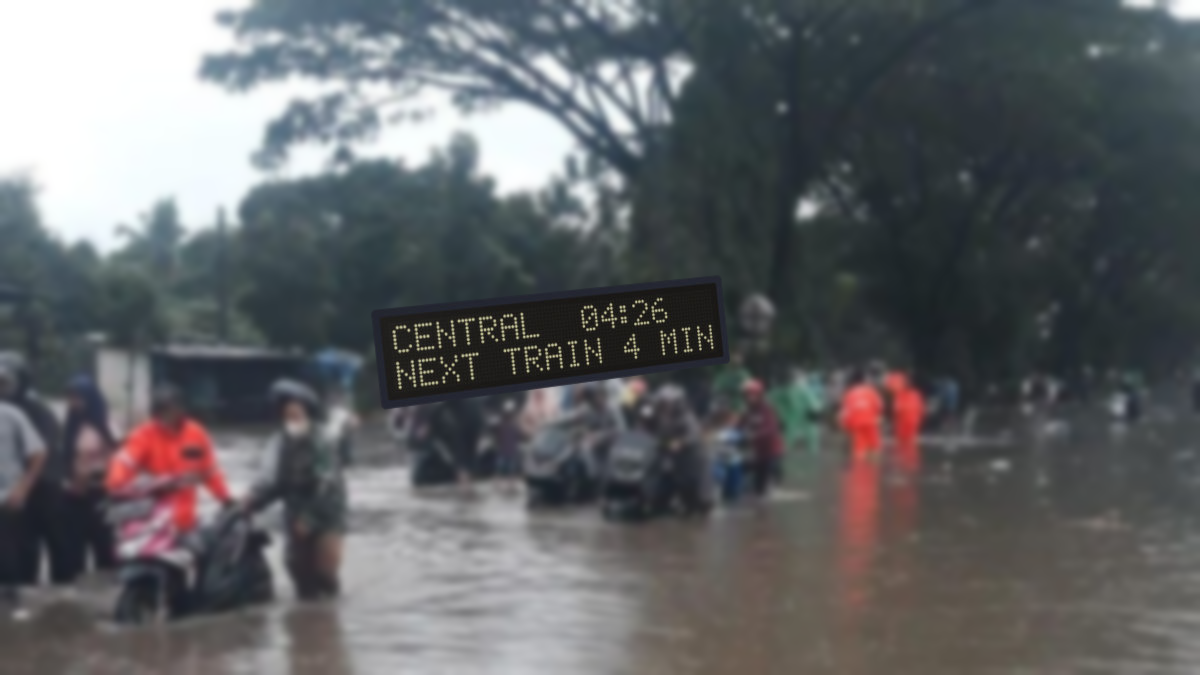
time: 4:26
